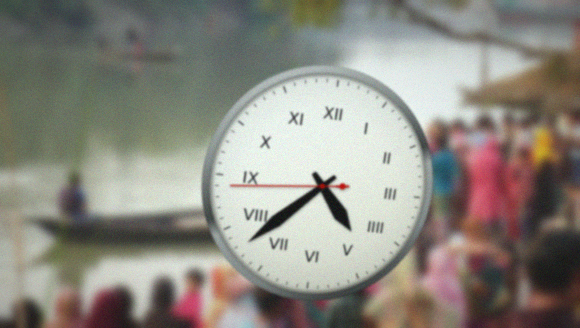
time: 4:37:44
